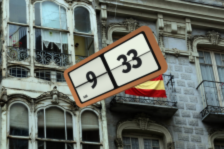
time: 9:33
